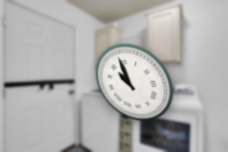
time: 10:59
